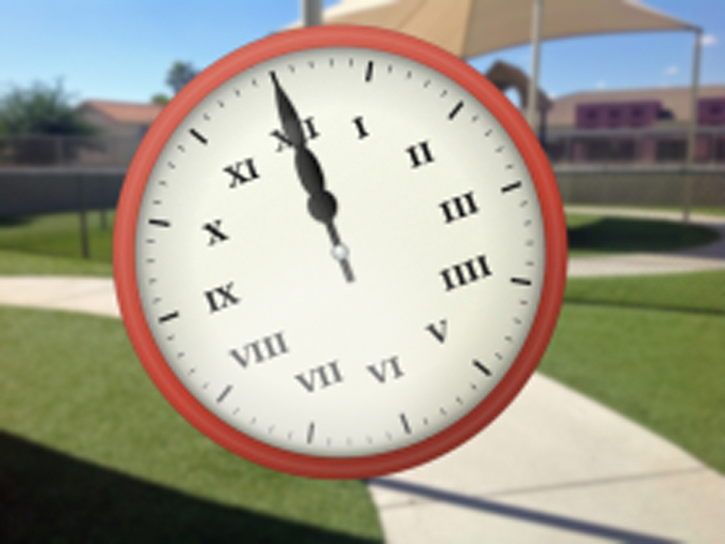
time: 12:00
